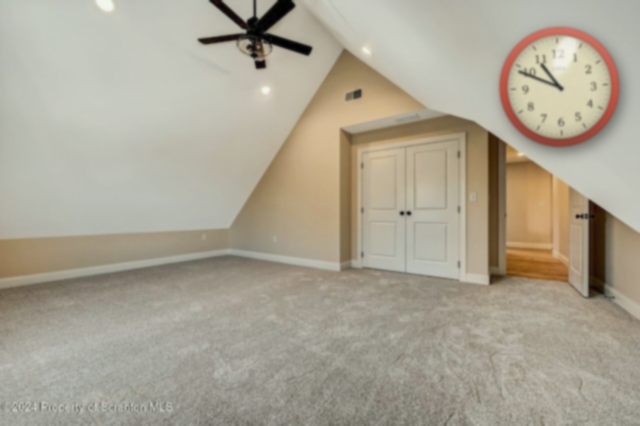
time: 10:49
